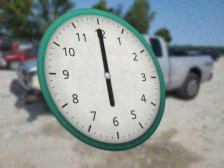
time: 6:00
